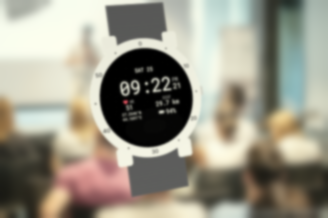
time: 9:22
